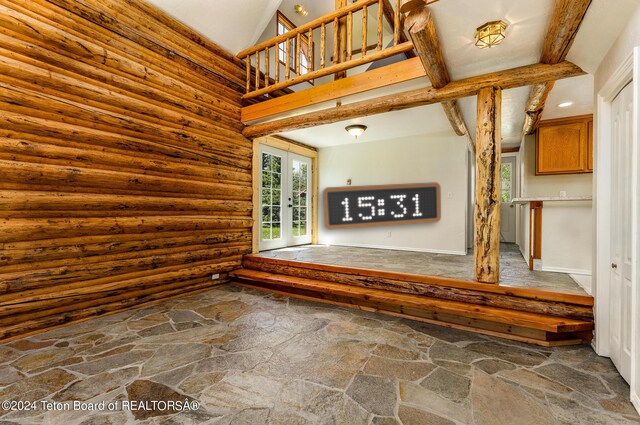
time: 15:31
